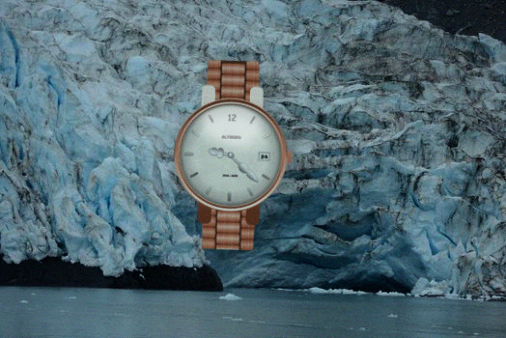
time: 9:22
